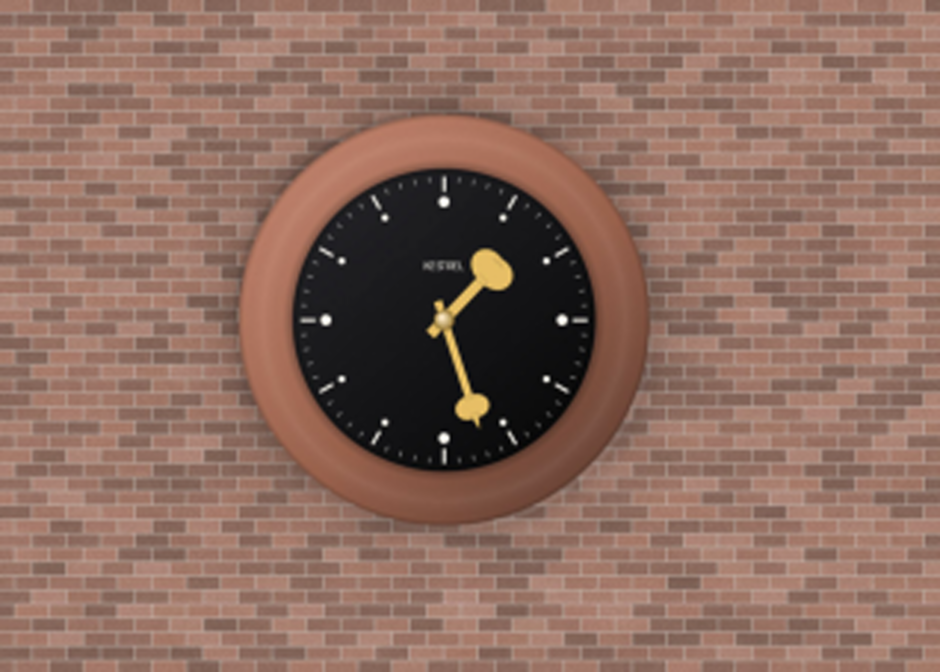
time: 1:27
